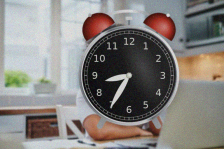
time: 8:35
